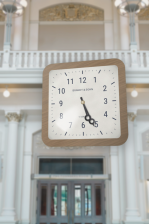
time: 5:26
